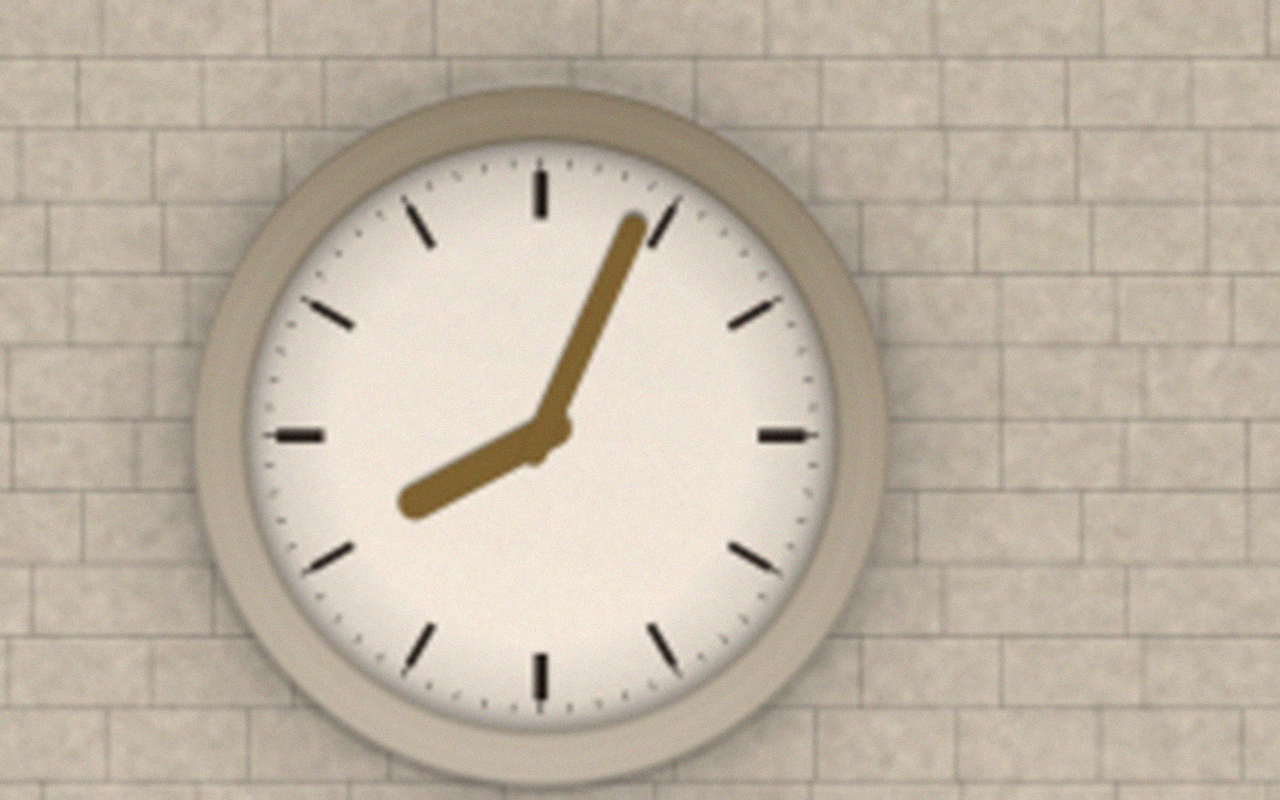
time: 8:04
